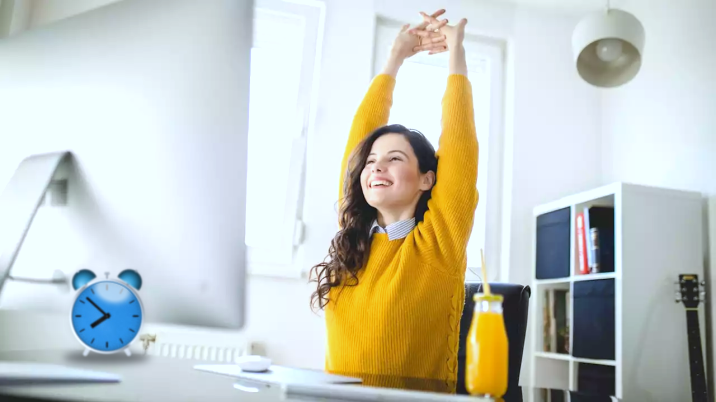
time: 7:52
